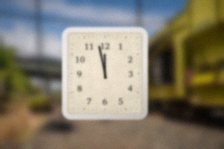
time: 11:58
